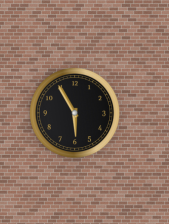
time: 5:55
